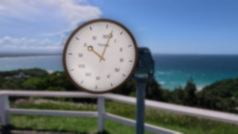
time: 10:02
